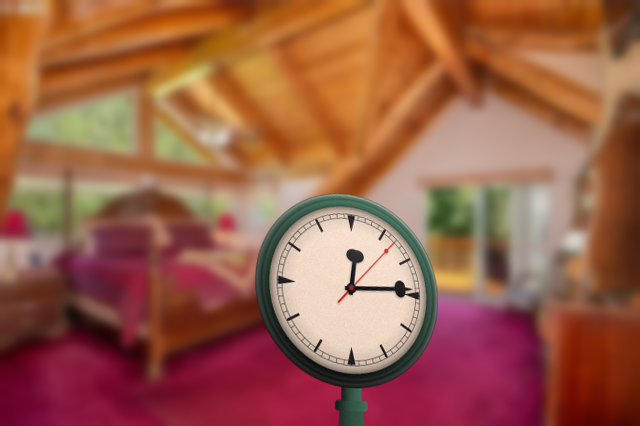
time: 12:14:07
